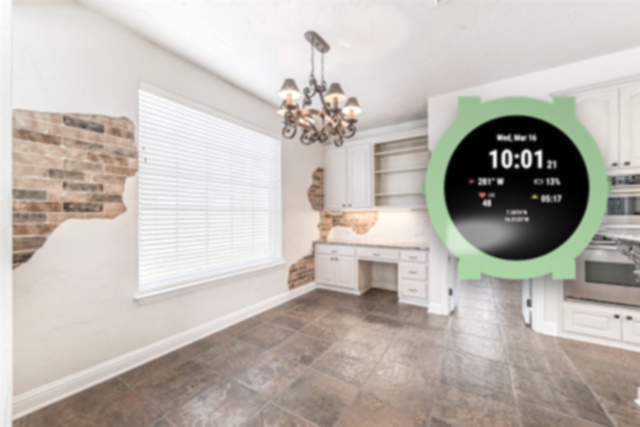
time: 10:01
